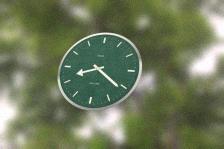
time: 8:21
